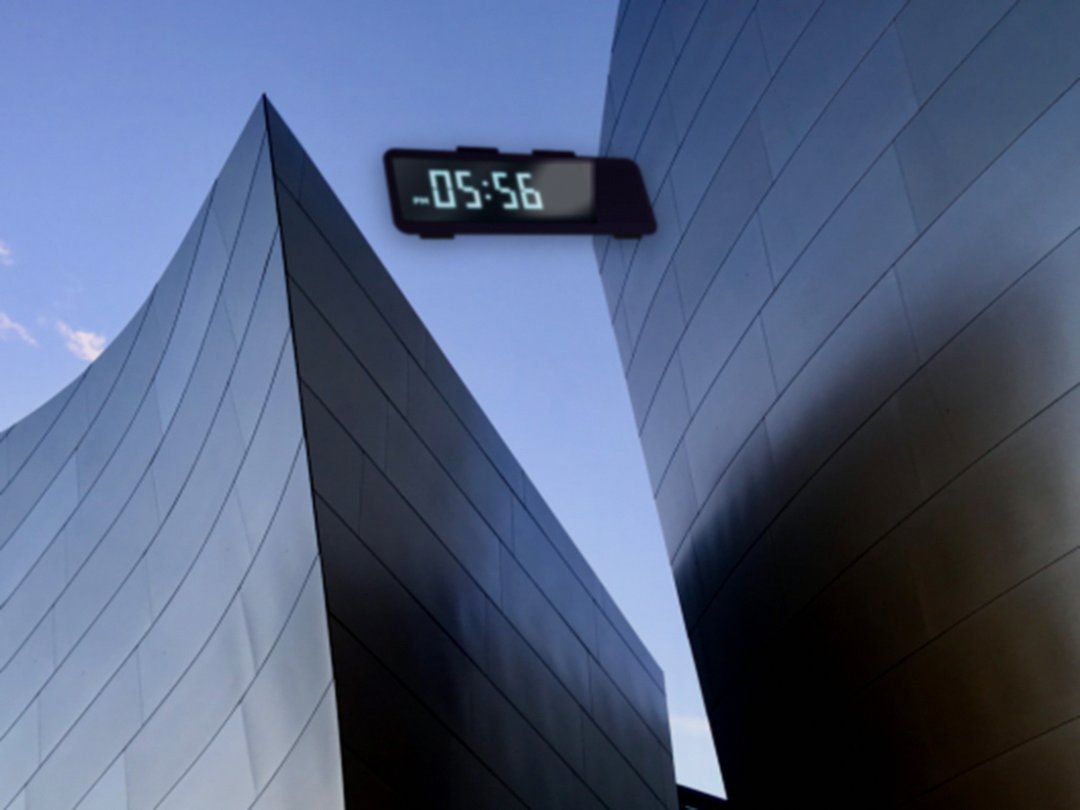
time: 5:56
